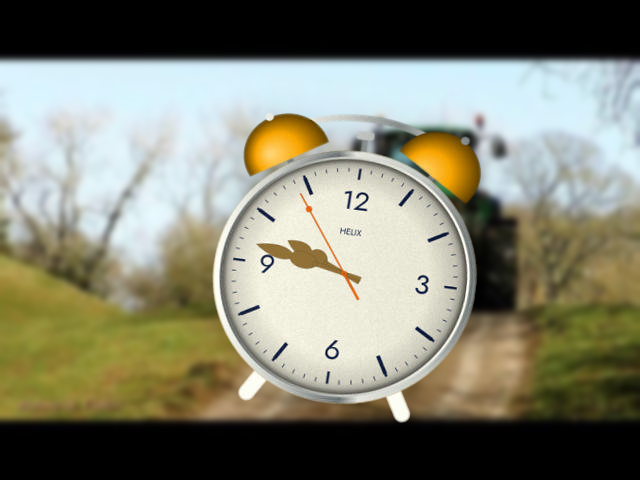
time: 9:46:54
